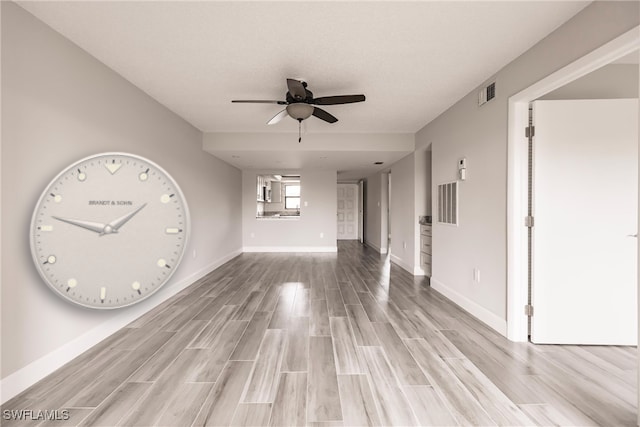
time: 1:47
